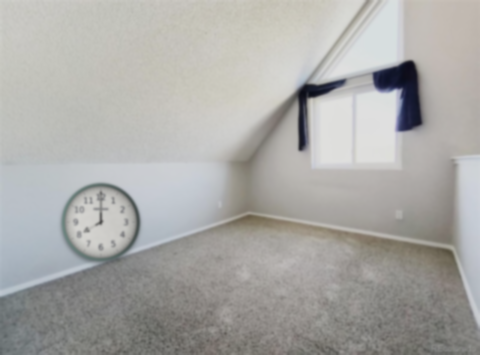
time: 8:00
